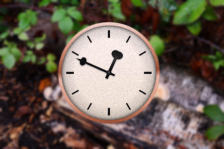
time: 12:49
